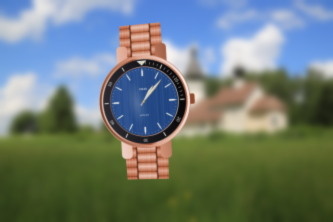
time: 1:07
